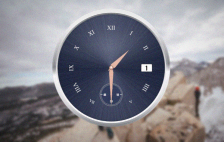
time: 1:30
